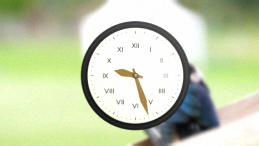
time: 9:27
